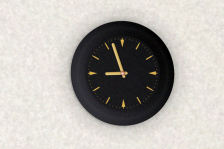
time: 8:57
